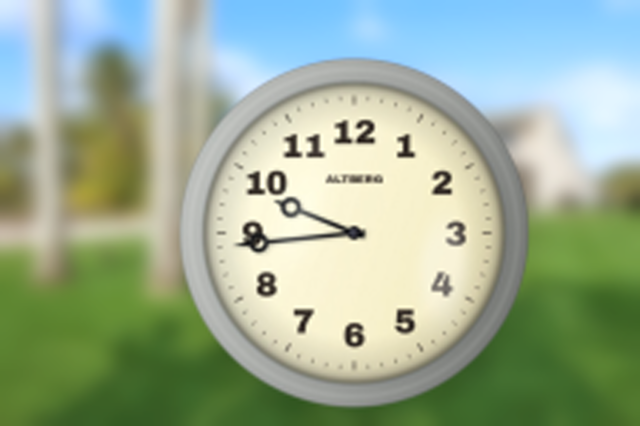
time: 9:44
